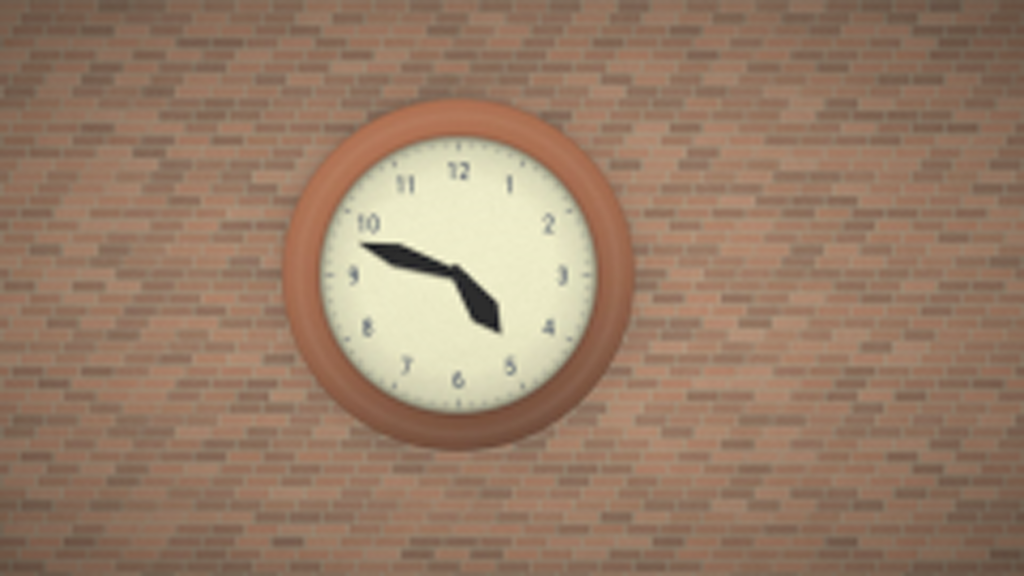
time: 4:48
